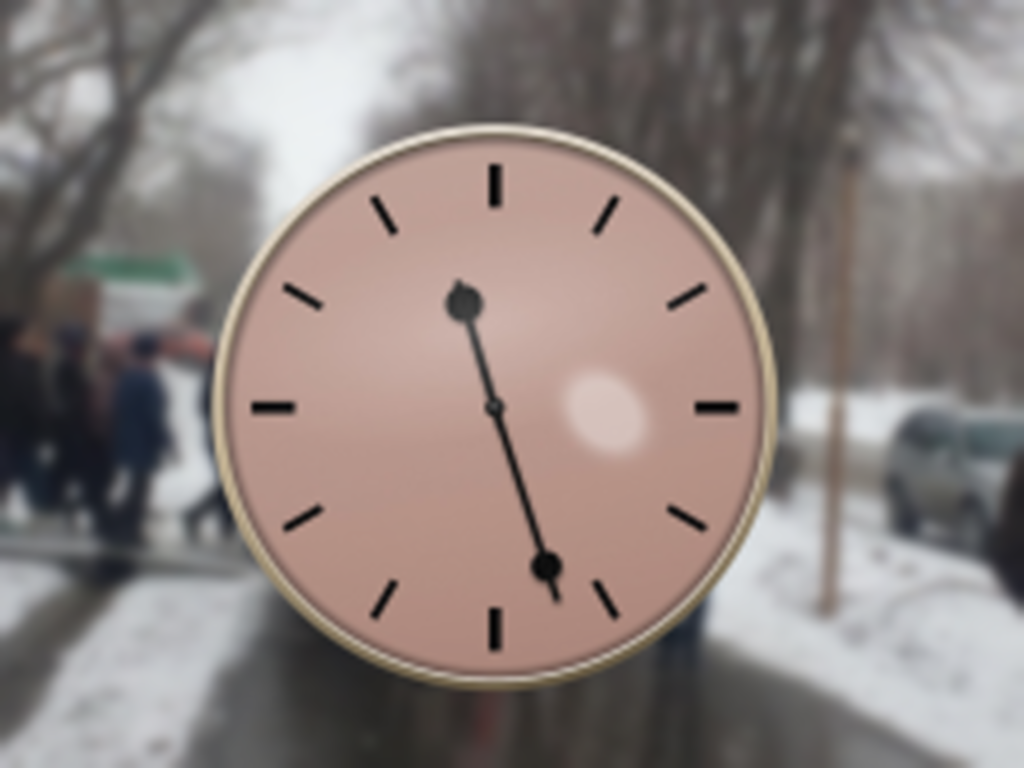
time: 11:27
